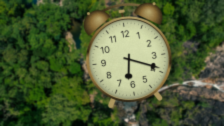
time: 6:19
